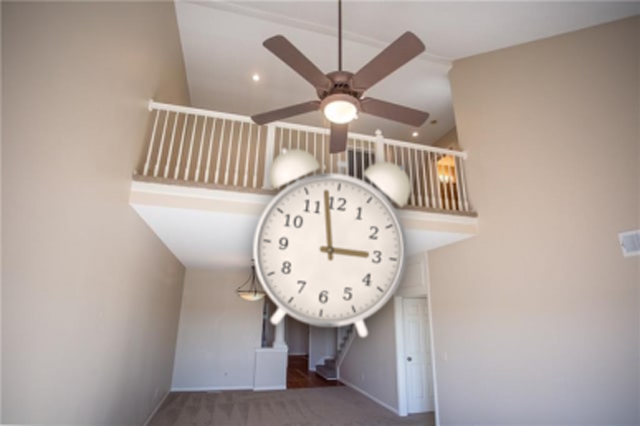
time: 2:58
